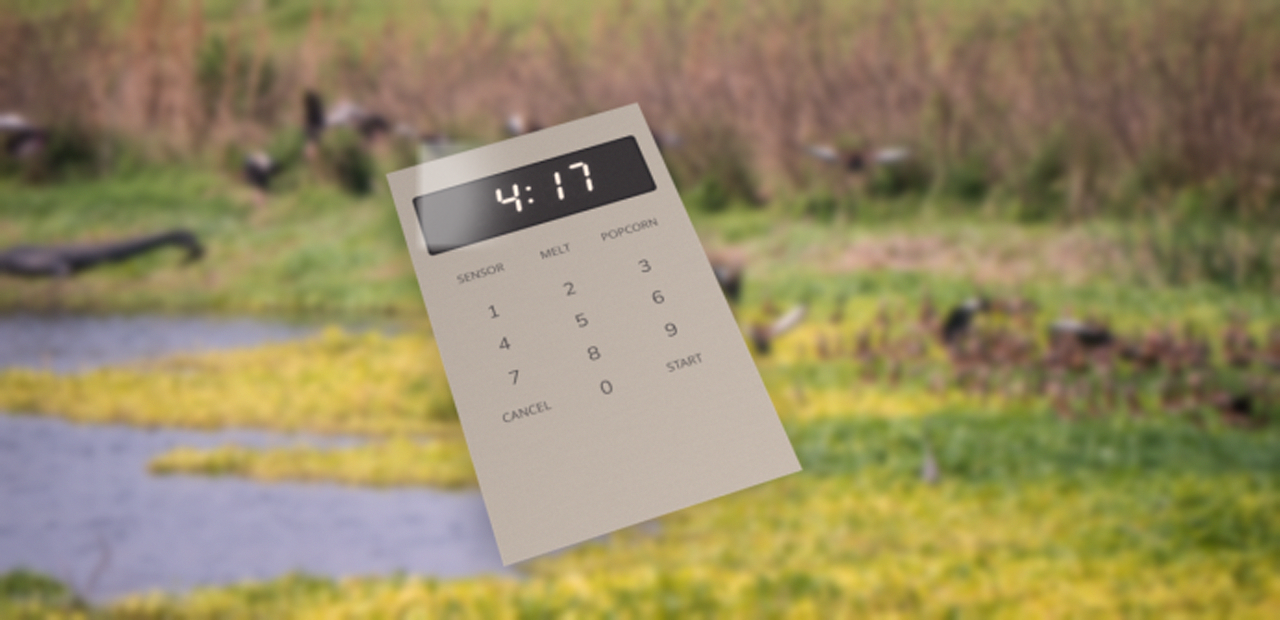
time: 4:17
